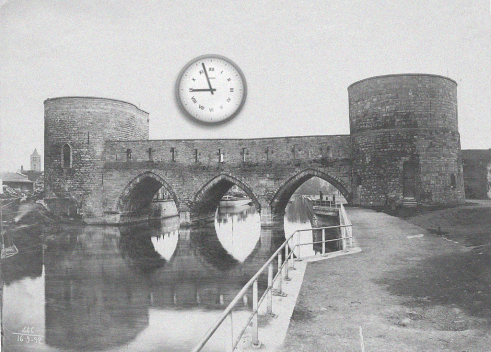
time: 8:57
